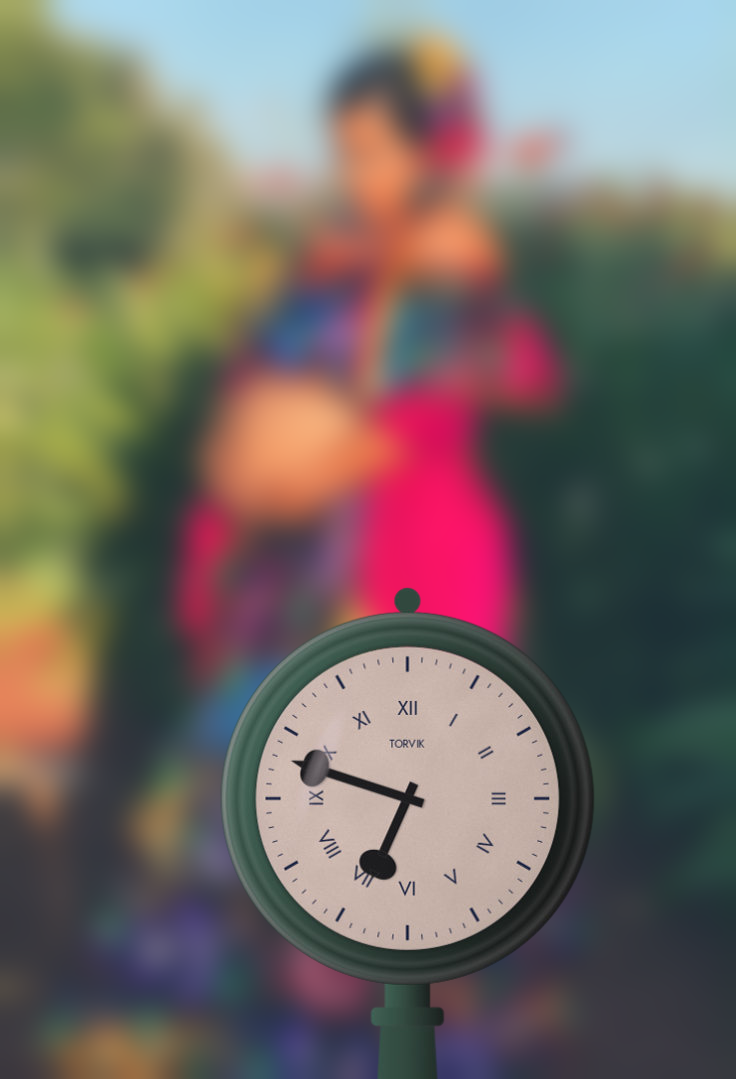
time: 6:48
